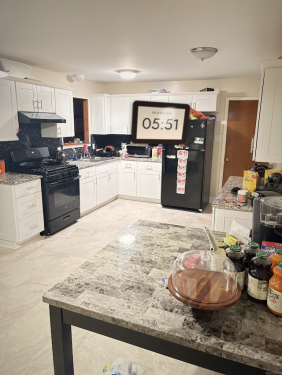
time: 5:51
